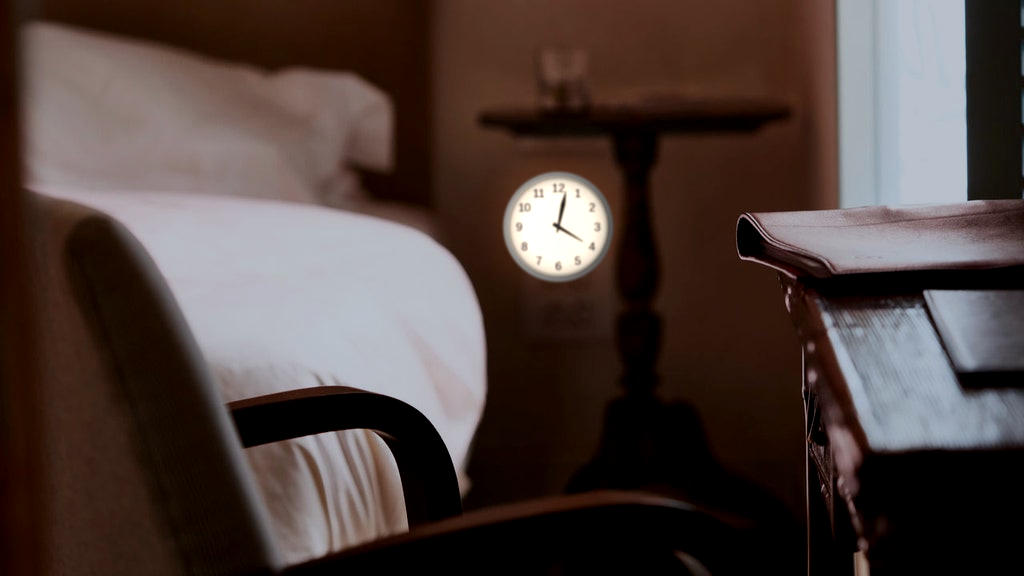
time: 4:02
